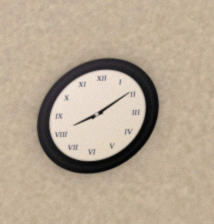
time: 8:09
